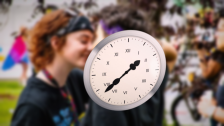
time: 1:38
